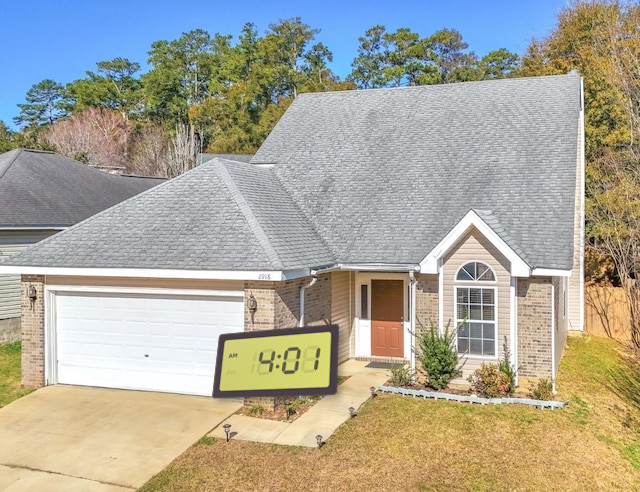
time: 4:01
